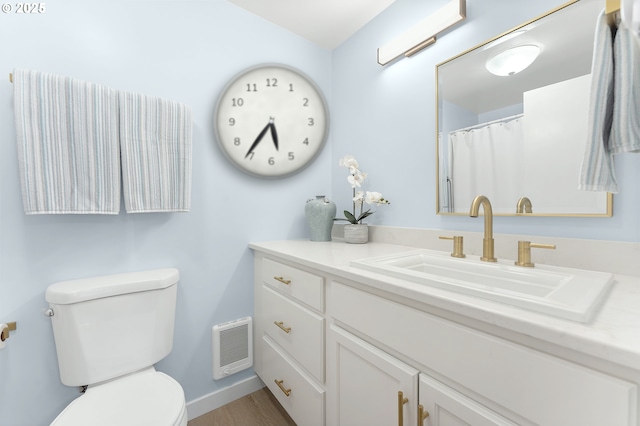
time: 5:36
